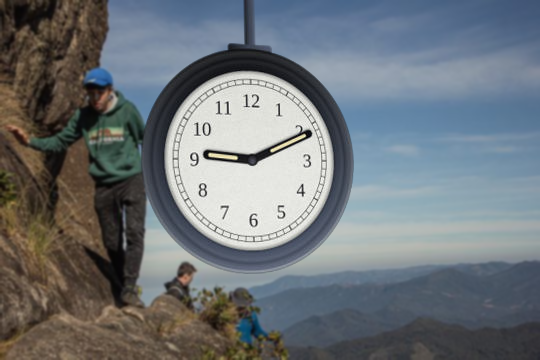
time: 9:11
